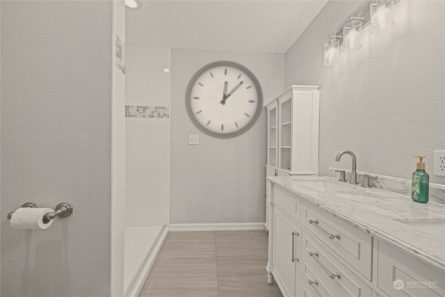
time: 12:07
